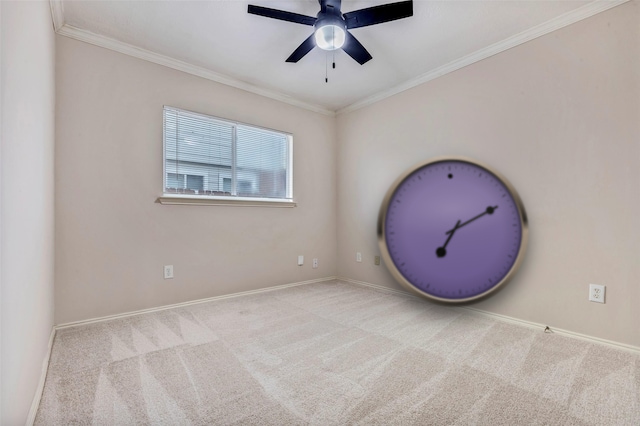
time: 7:11
